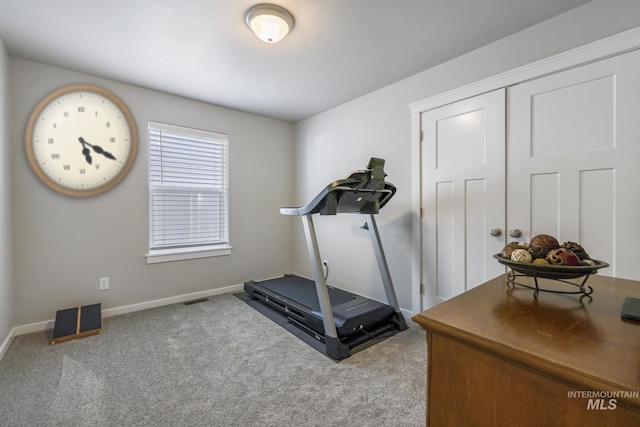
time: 5:20
